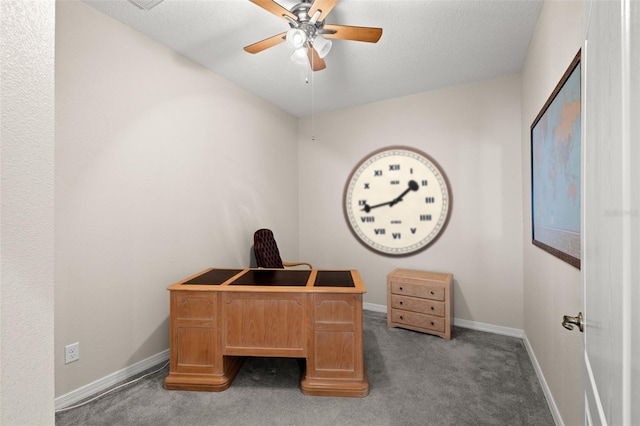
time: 1:43
